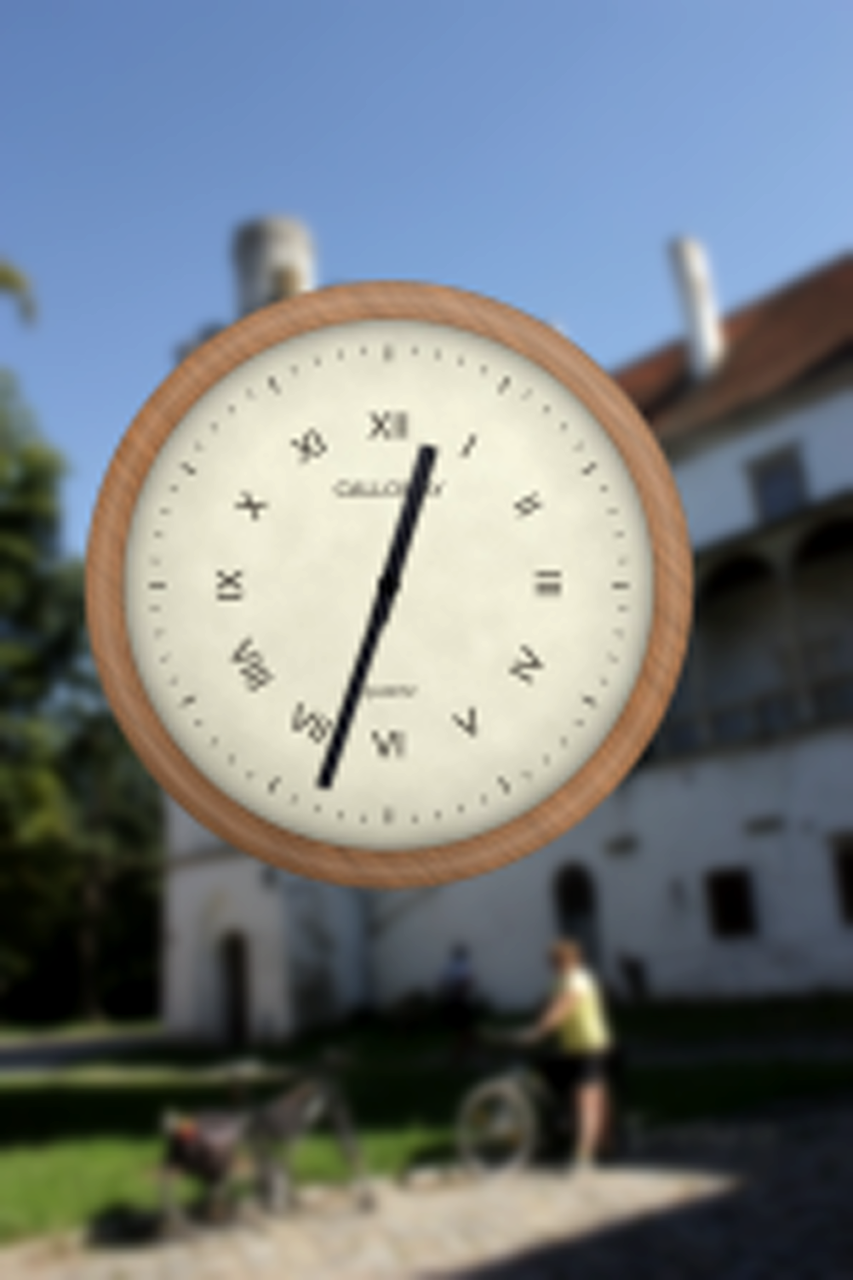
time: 12:33
